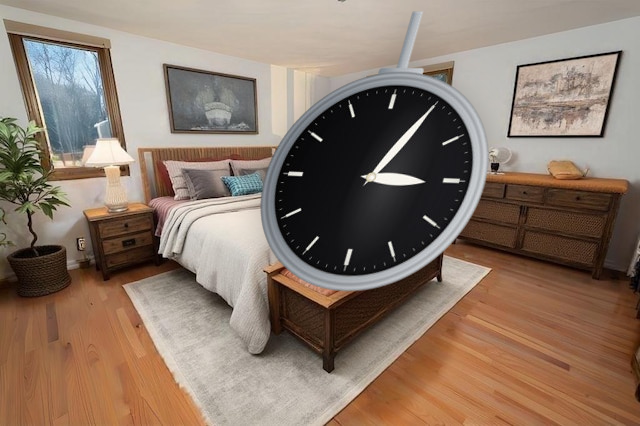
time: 3:05
